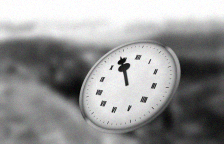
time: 10:54
